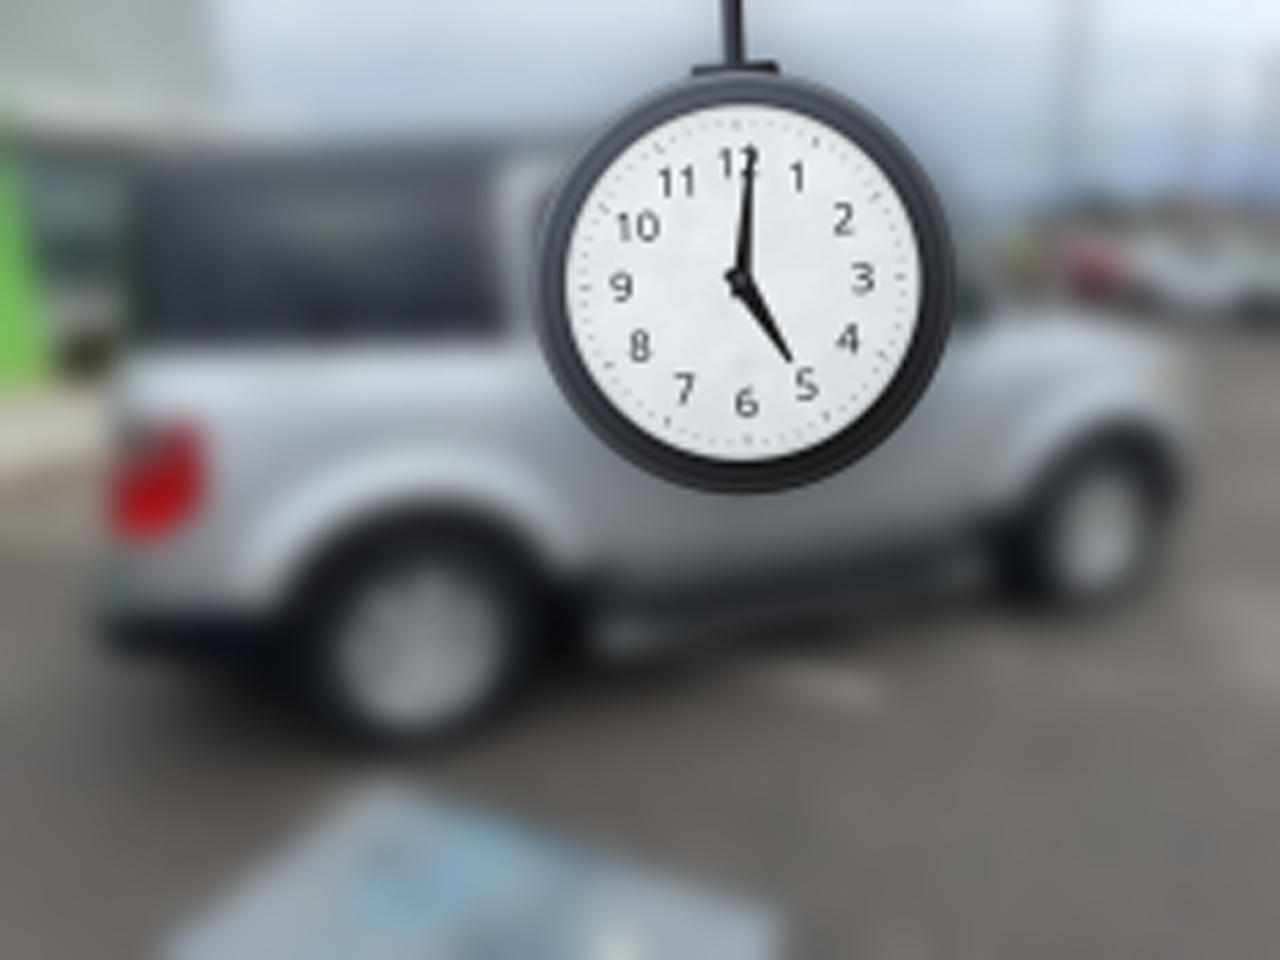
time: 5:01
